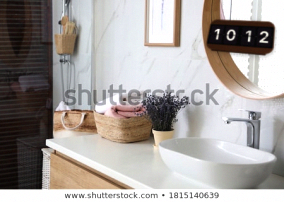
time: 10:12
